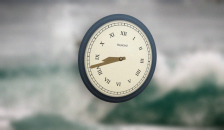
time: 8:42
